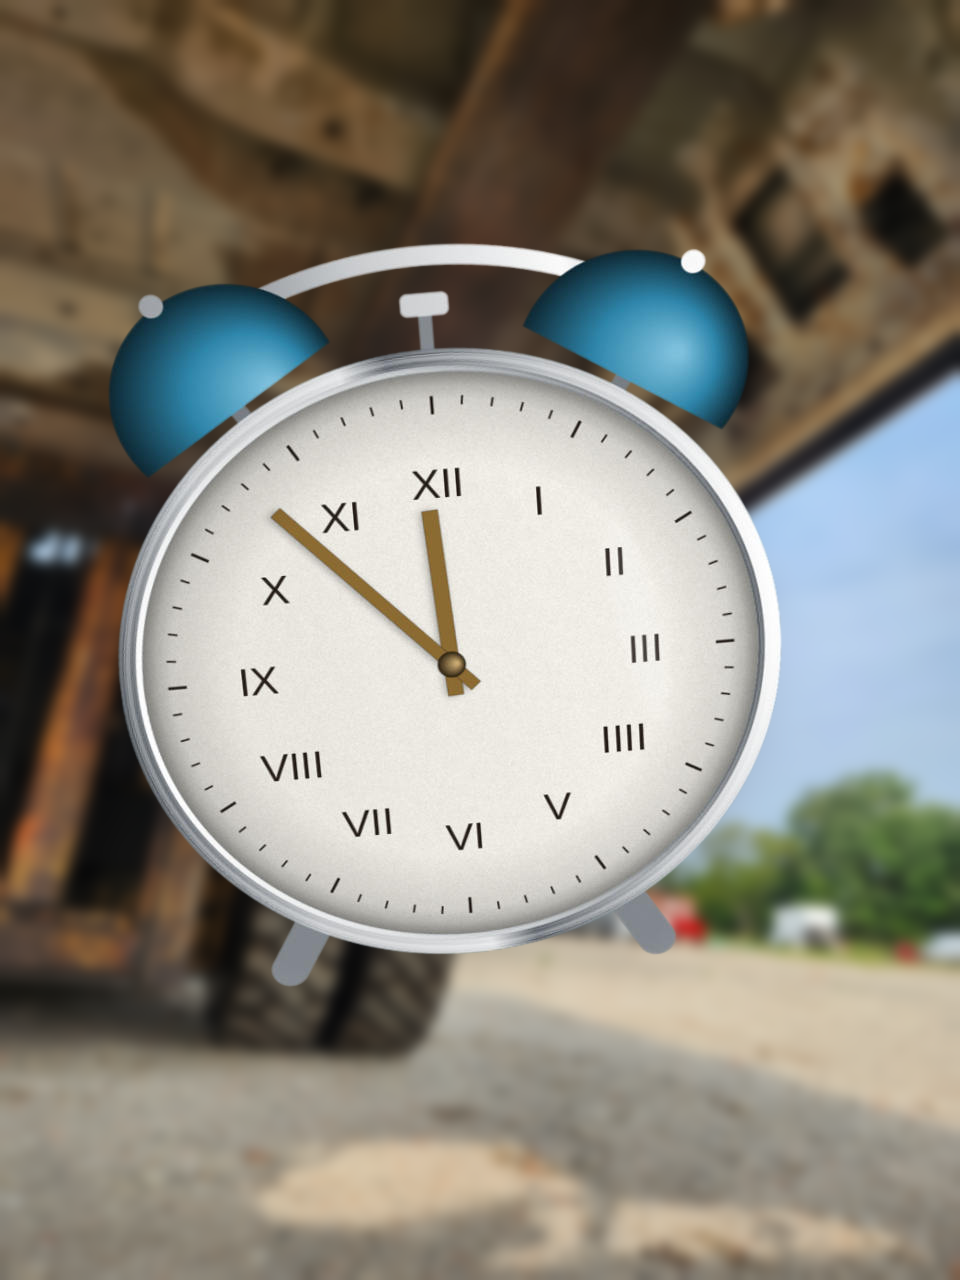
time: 11:53
